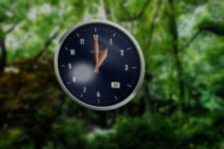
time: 1:00
